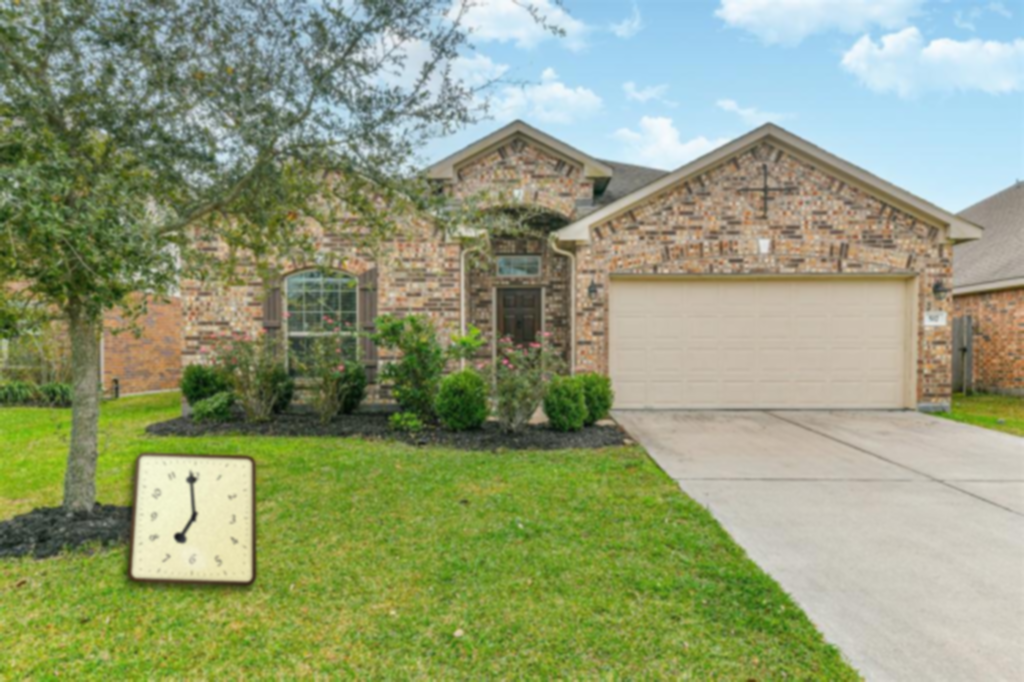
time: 6:59
